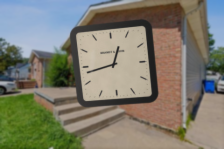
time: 12:43
